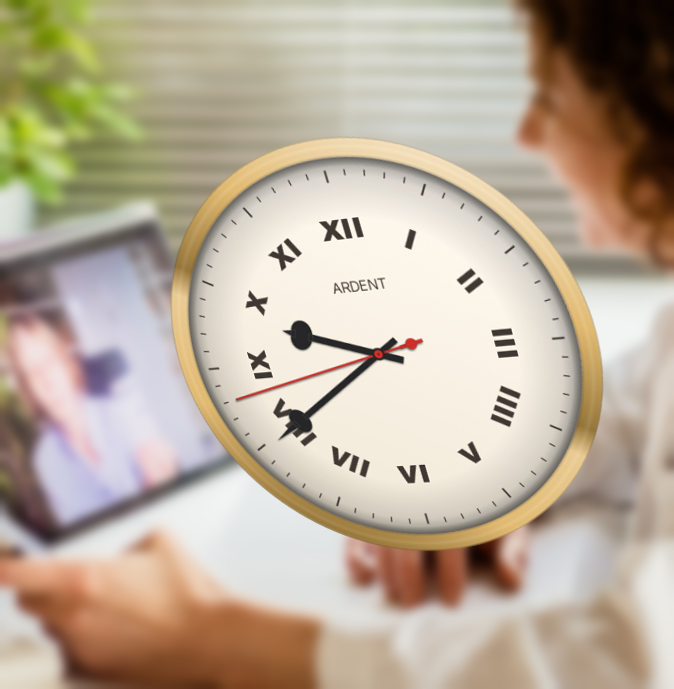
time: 9:39:43
